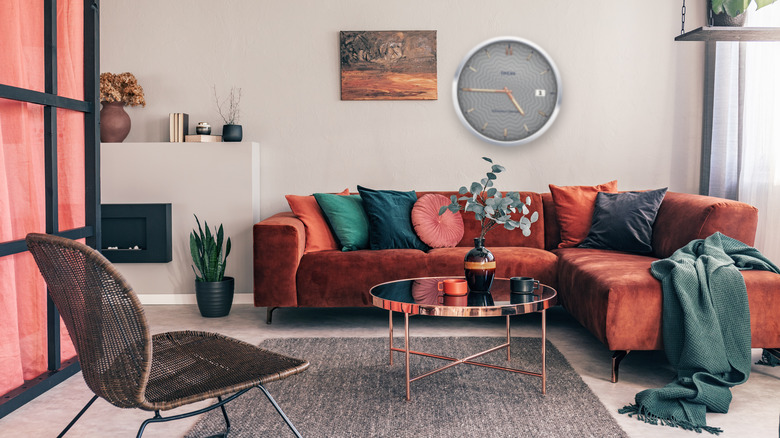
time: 4:45
